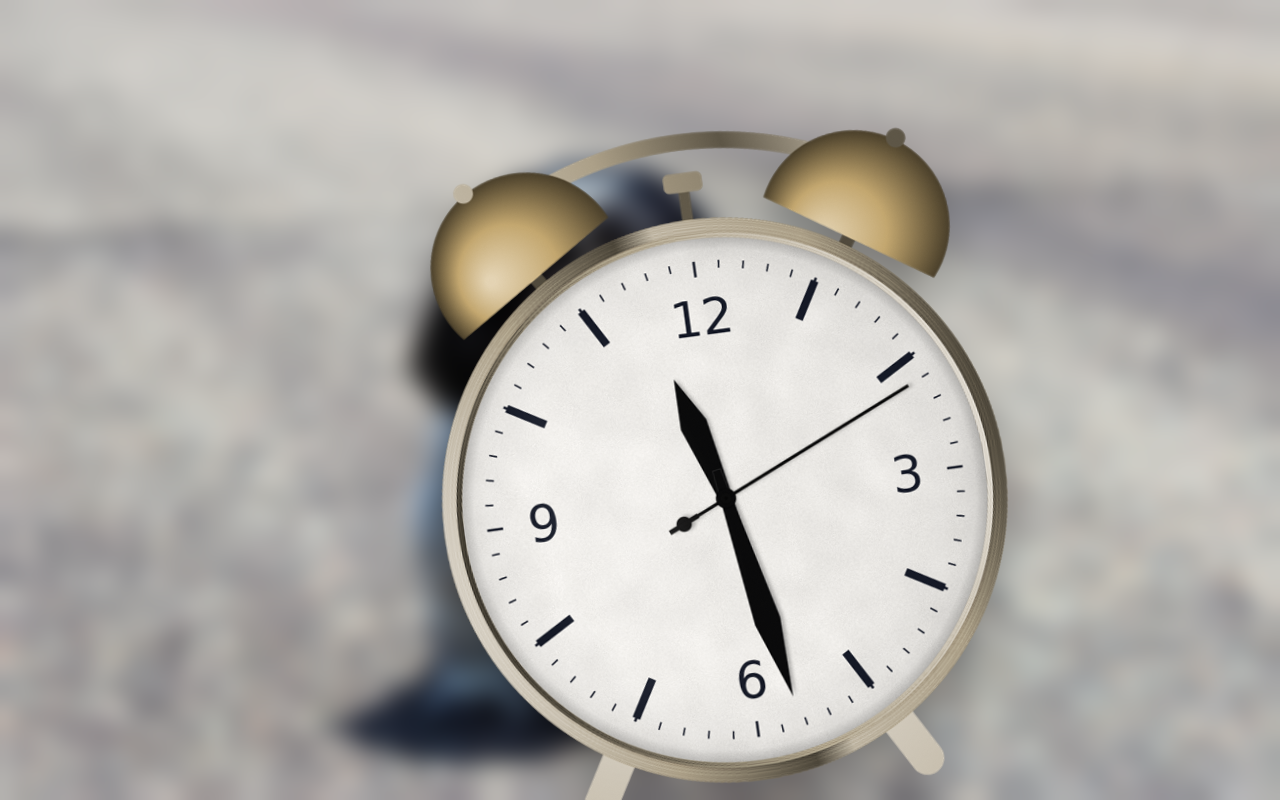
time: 11:28:11
